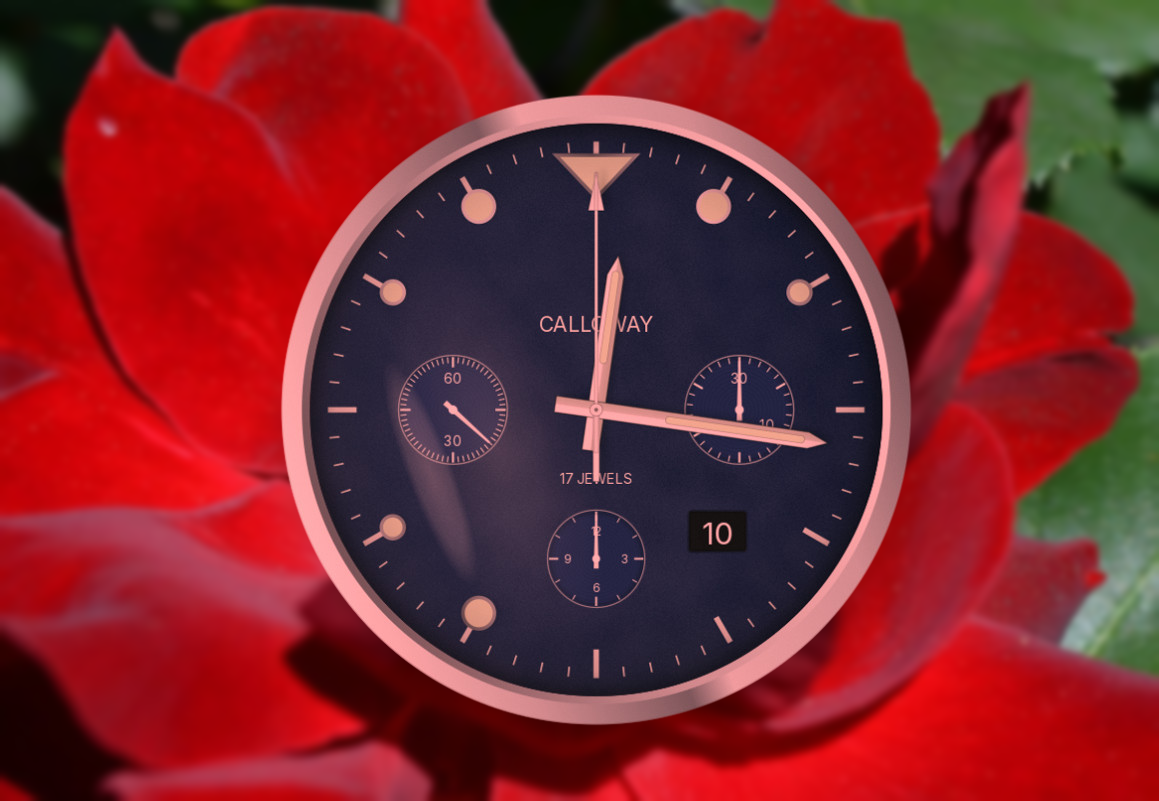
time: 12:16:22
